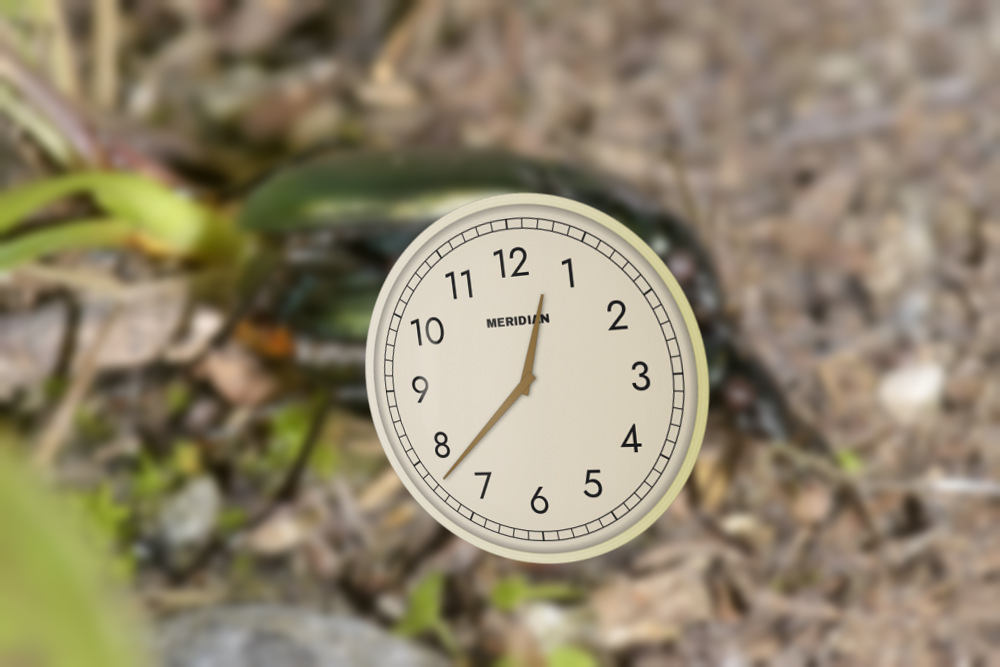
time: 12:38
